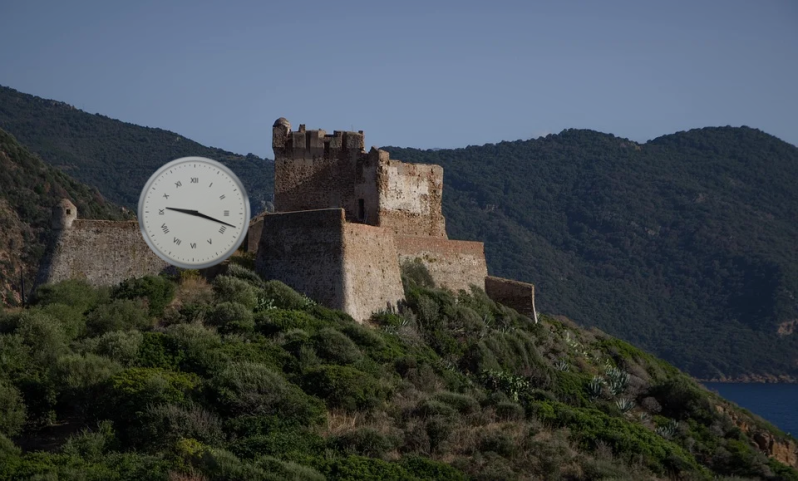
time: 9:18
